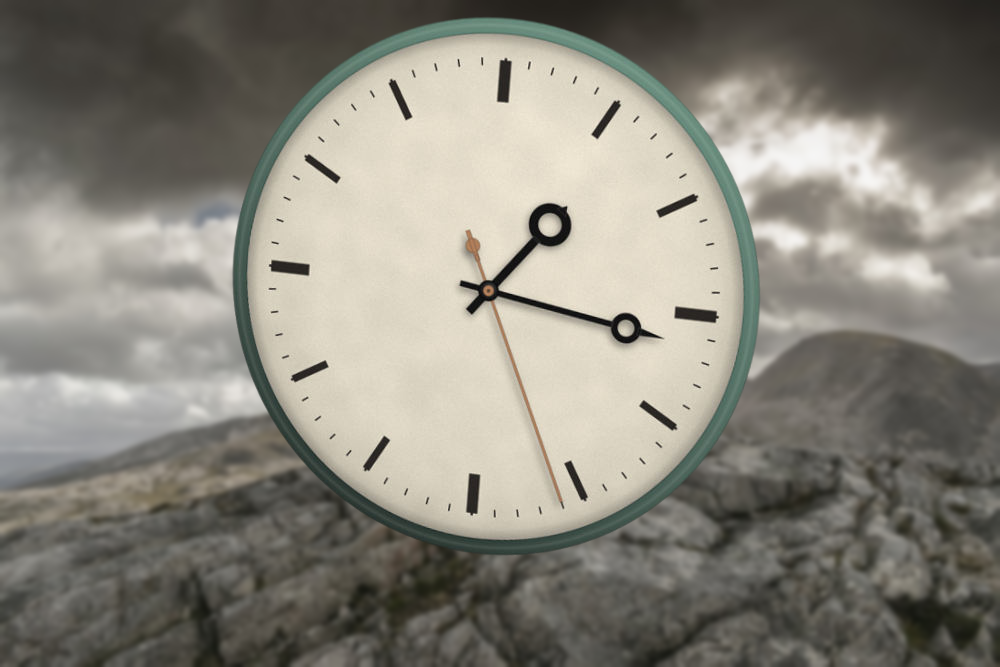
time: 1:16:26
